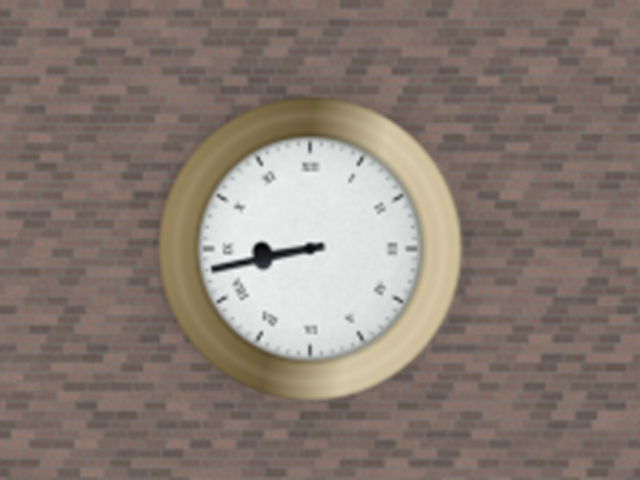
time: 8:43
